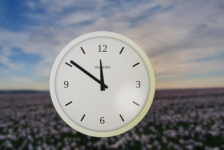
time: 11:51
